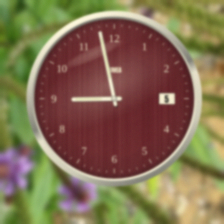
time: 8:58
